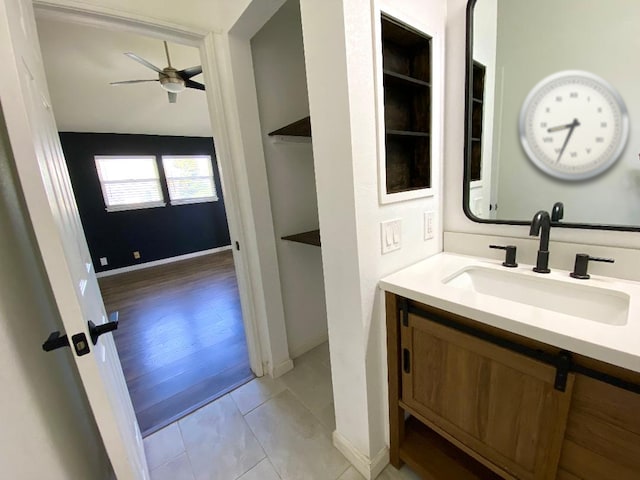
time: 8:34
